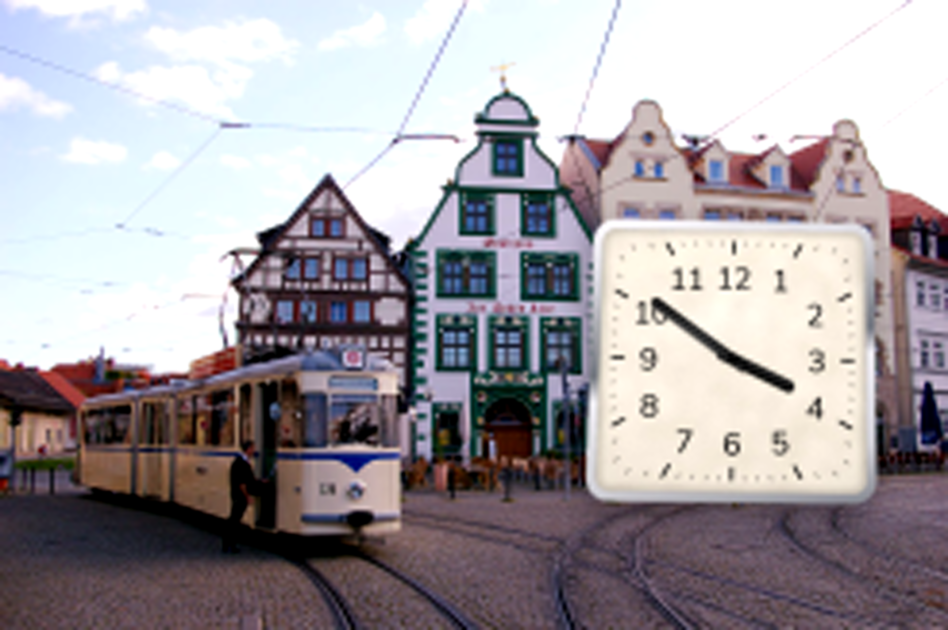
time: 3:51
